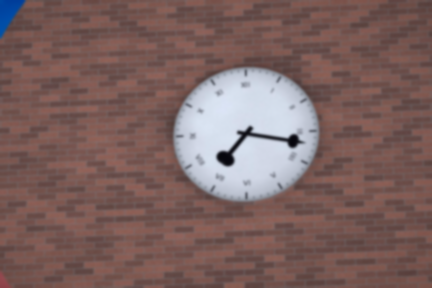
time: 7:17
